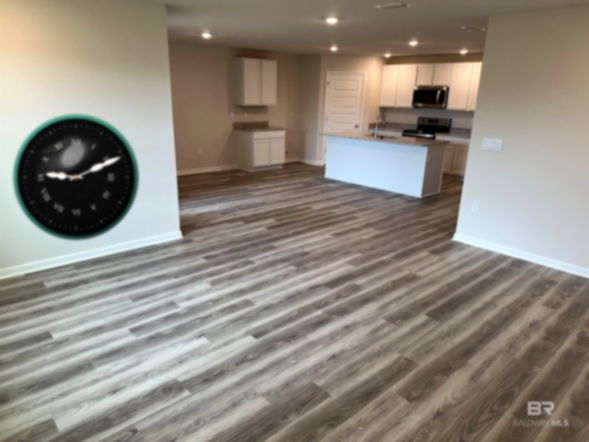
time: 9:11
